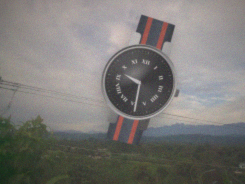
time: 9:29
